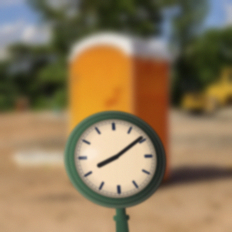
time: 8:09
